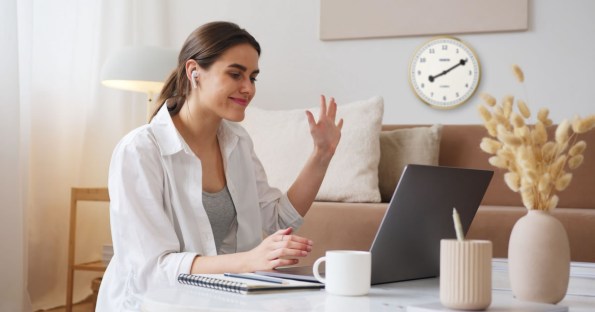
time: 8:10
